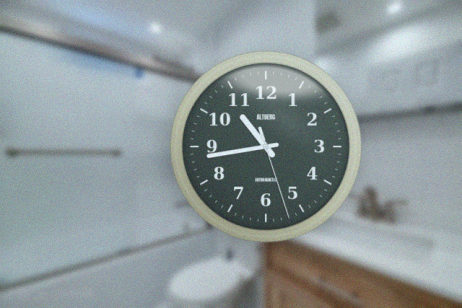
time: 10:43:27
